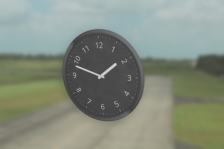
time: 1:48
